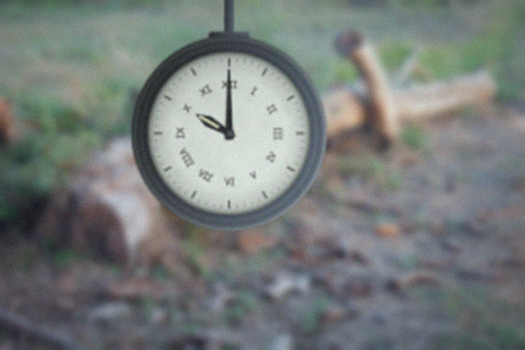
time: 10:00
